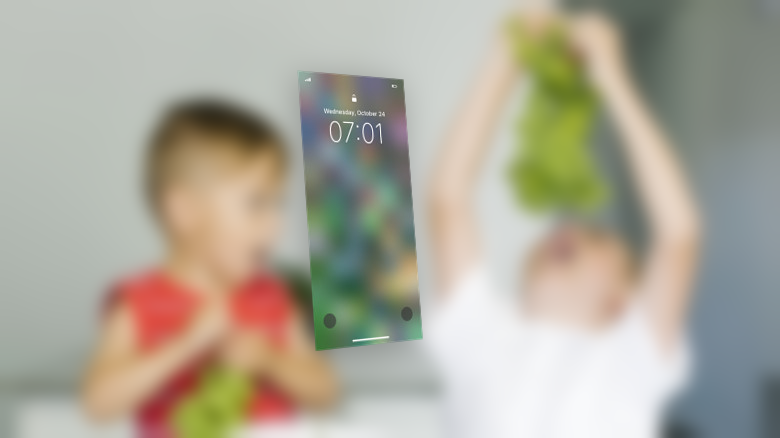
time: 7:01
